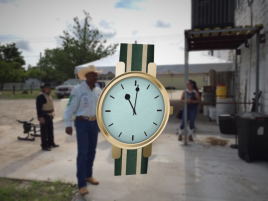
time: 11:01
